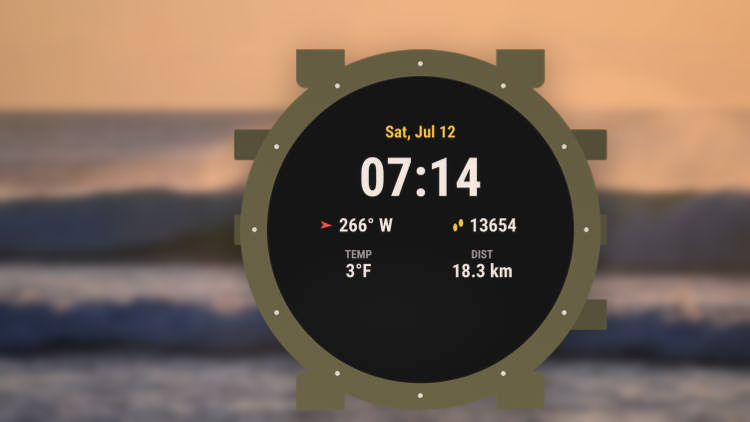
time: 7:14
